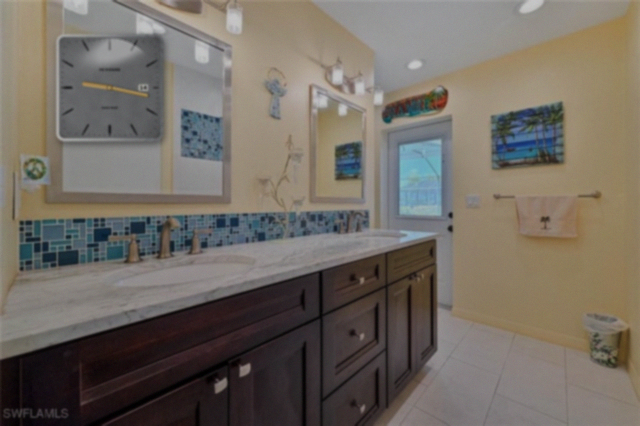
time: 9:17
